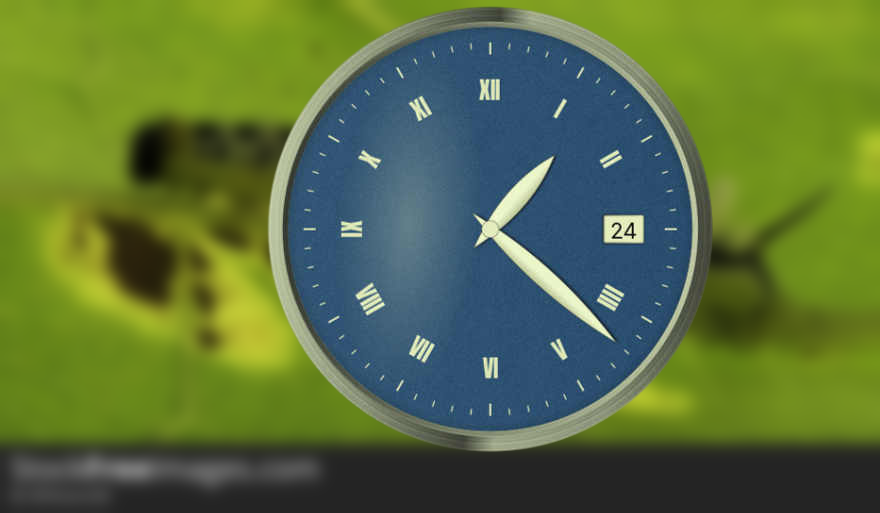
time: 1:22
